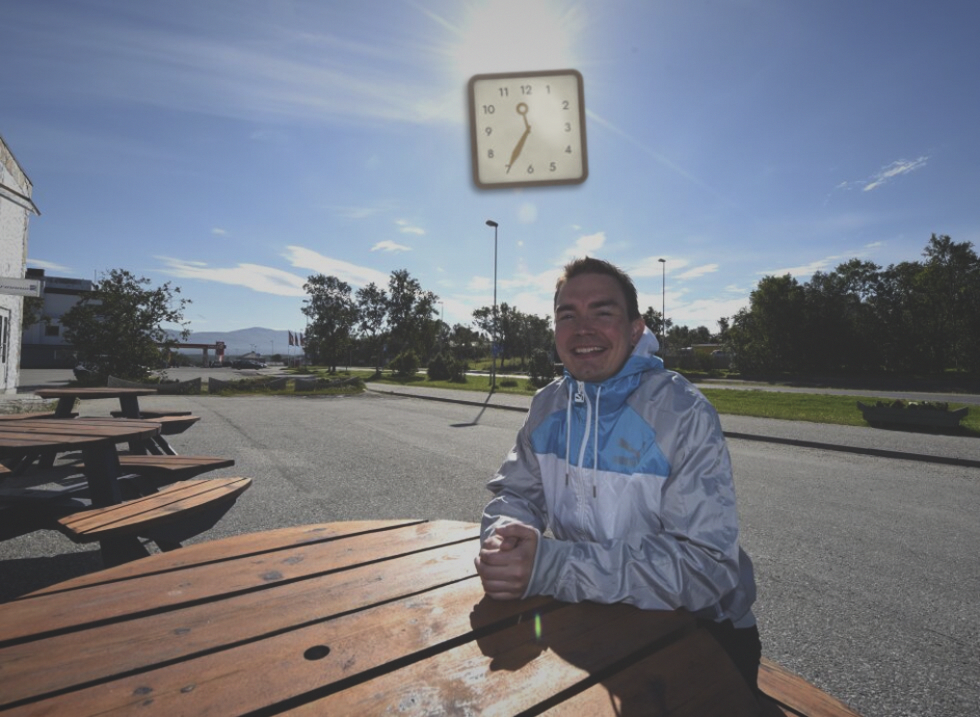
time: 11:35
